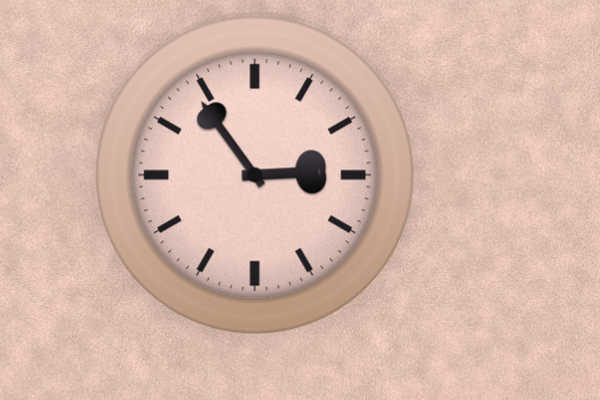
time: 2:54
